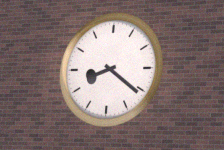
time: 8:21
